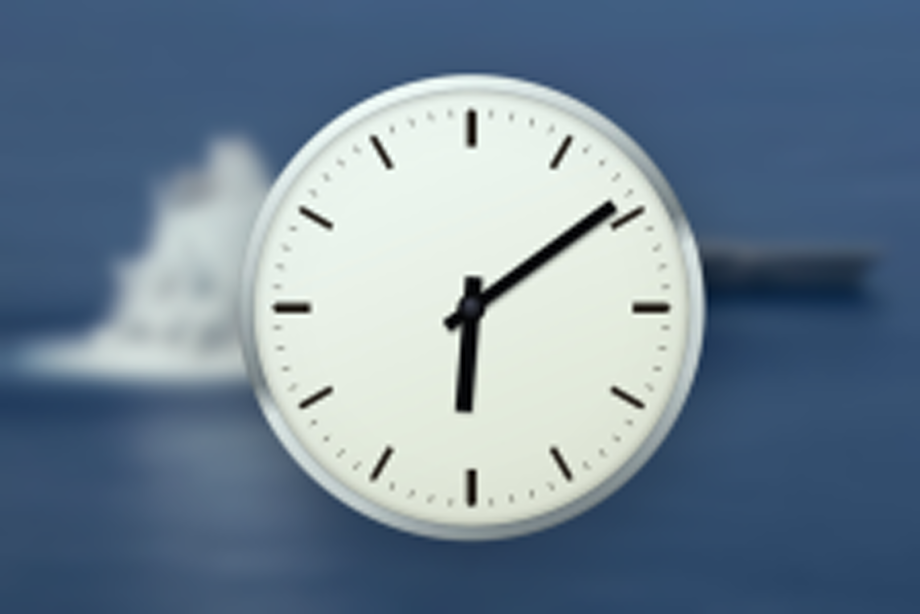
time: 6:09
